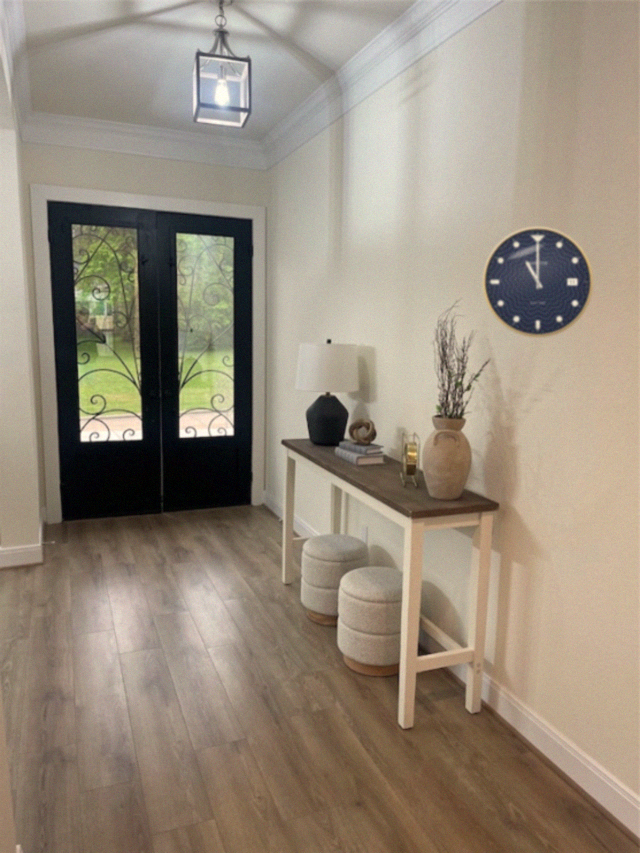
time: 11:00
